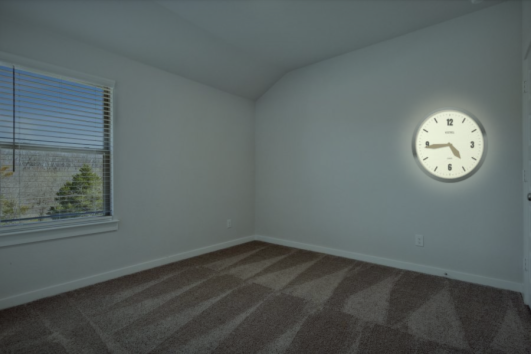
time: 4:44
